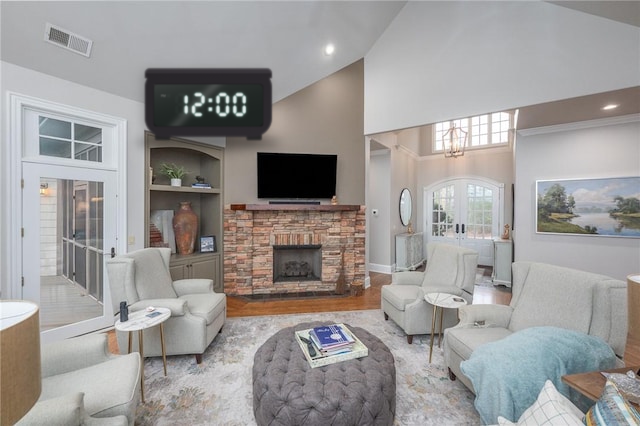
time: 12:00
